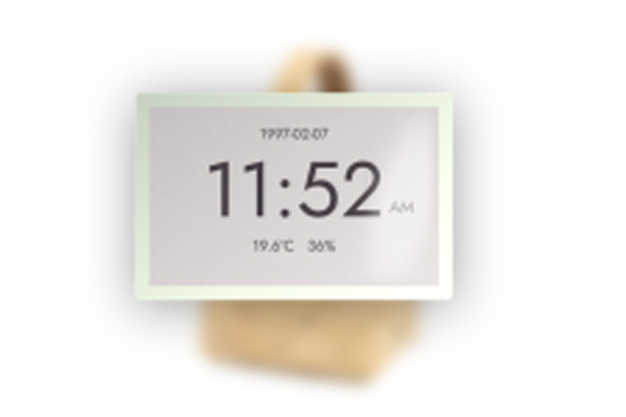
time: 11:52
